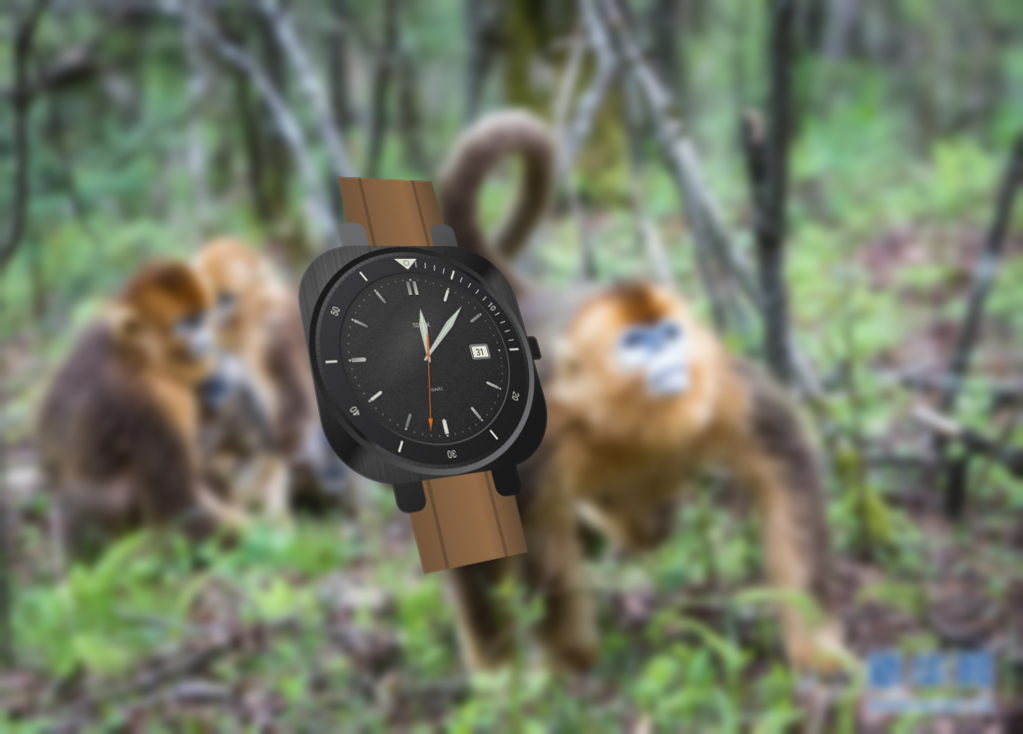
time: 12:07:32
